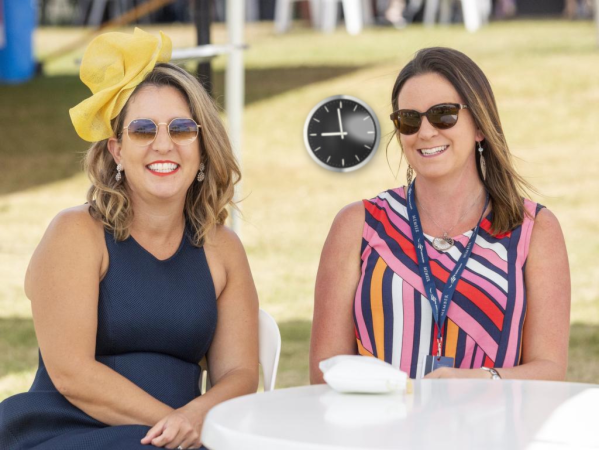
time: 8:59
